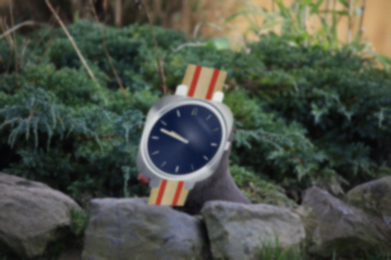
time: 9:48
